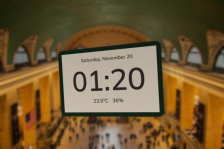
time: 1:20
